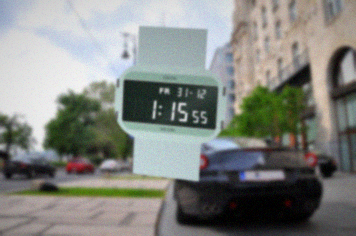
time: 1:15:55
